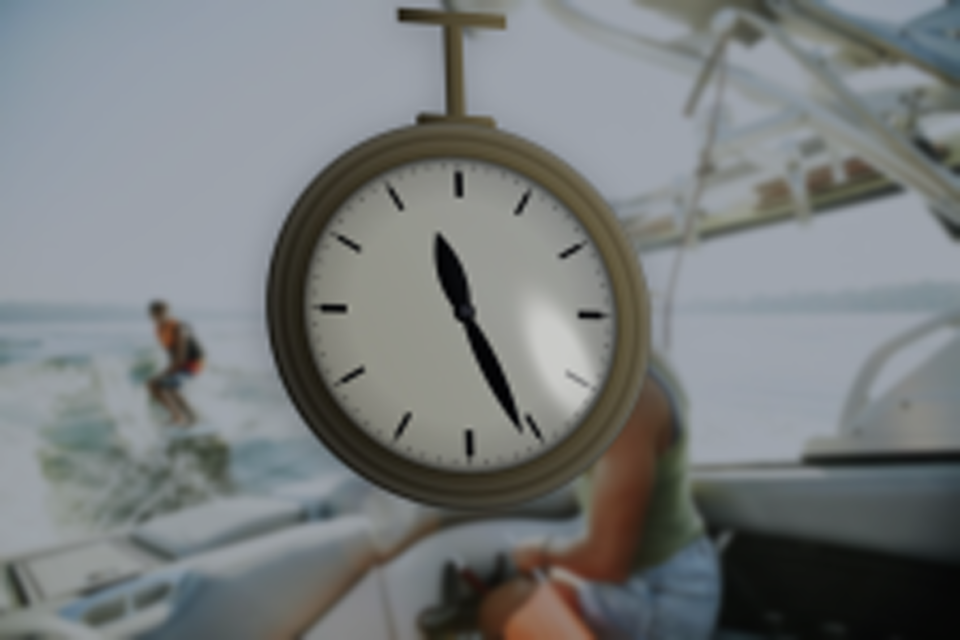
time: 11:26
